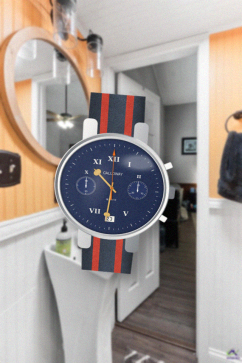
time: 10:31
